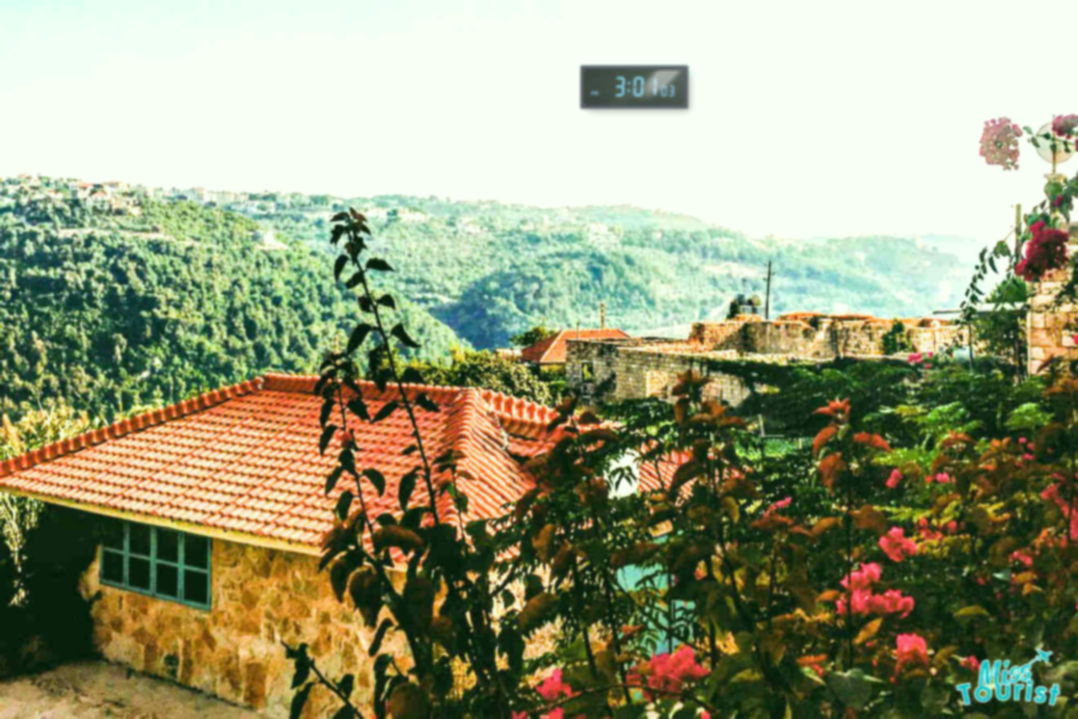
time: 3:01
